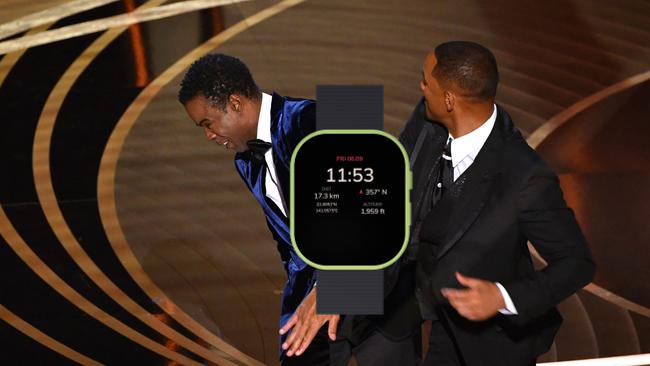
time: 11:53
